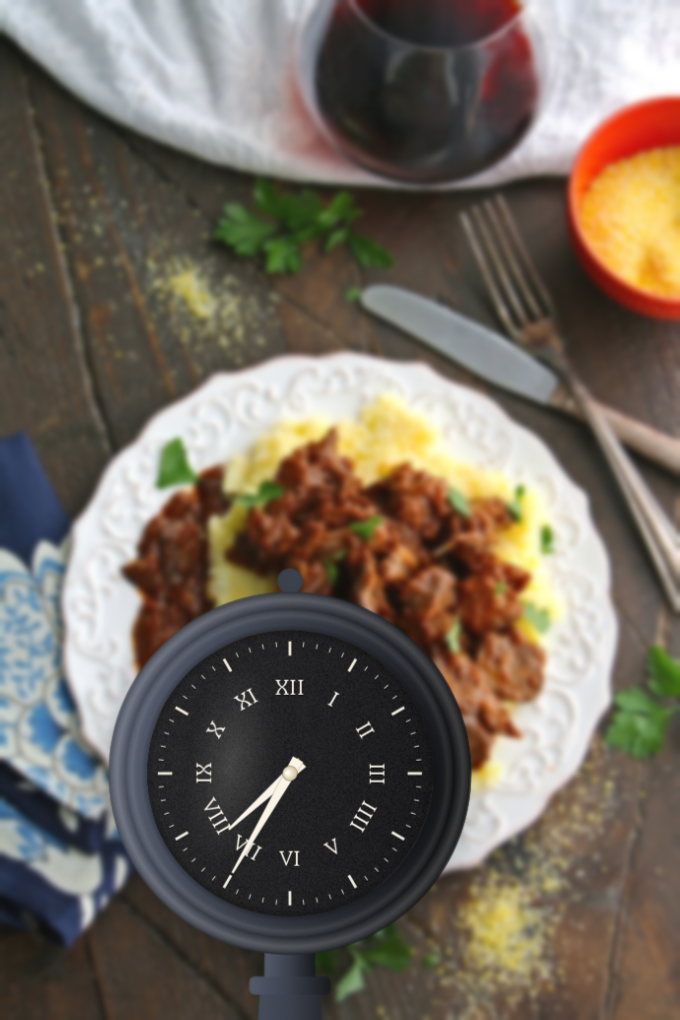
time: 7:35
